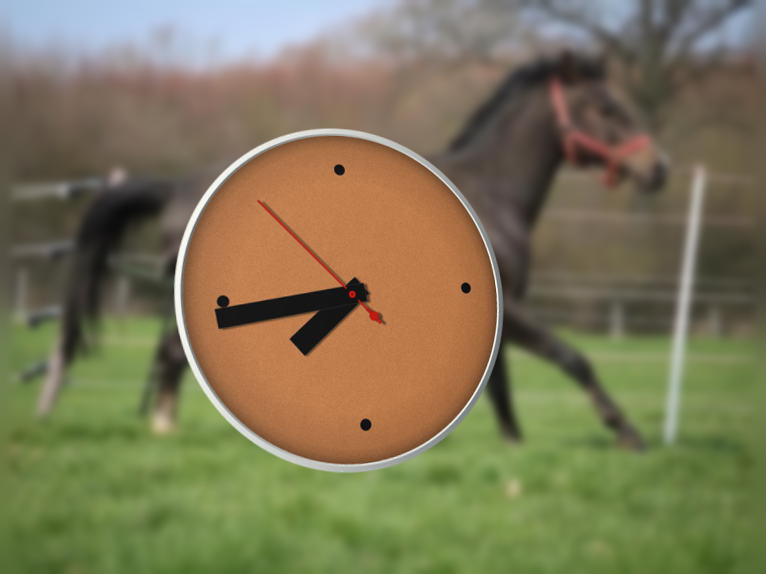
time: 7:43:53
